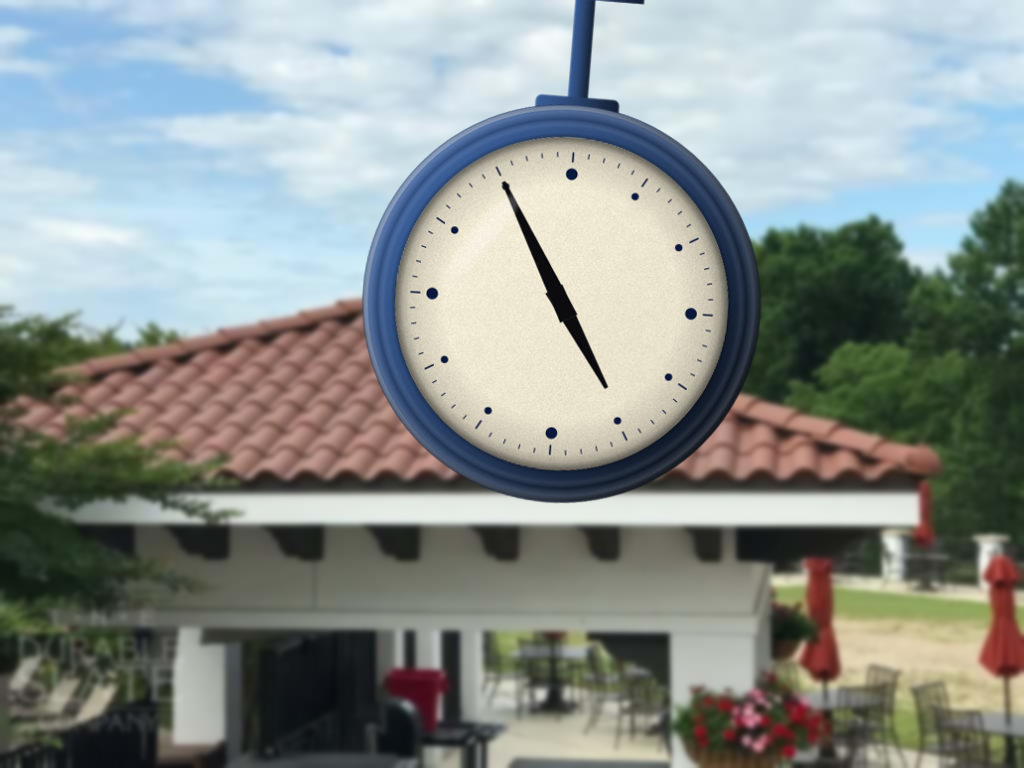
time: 4:55
